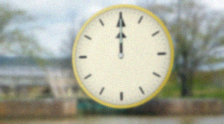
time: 12:00
